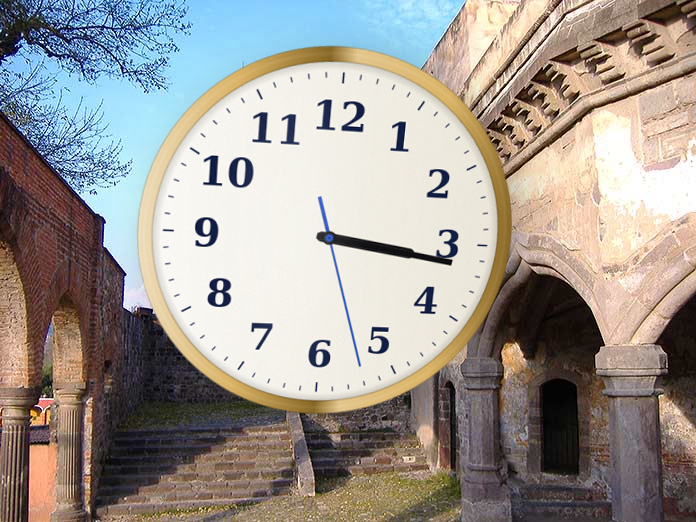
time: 3:16:27
